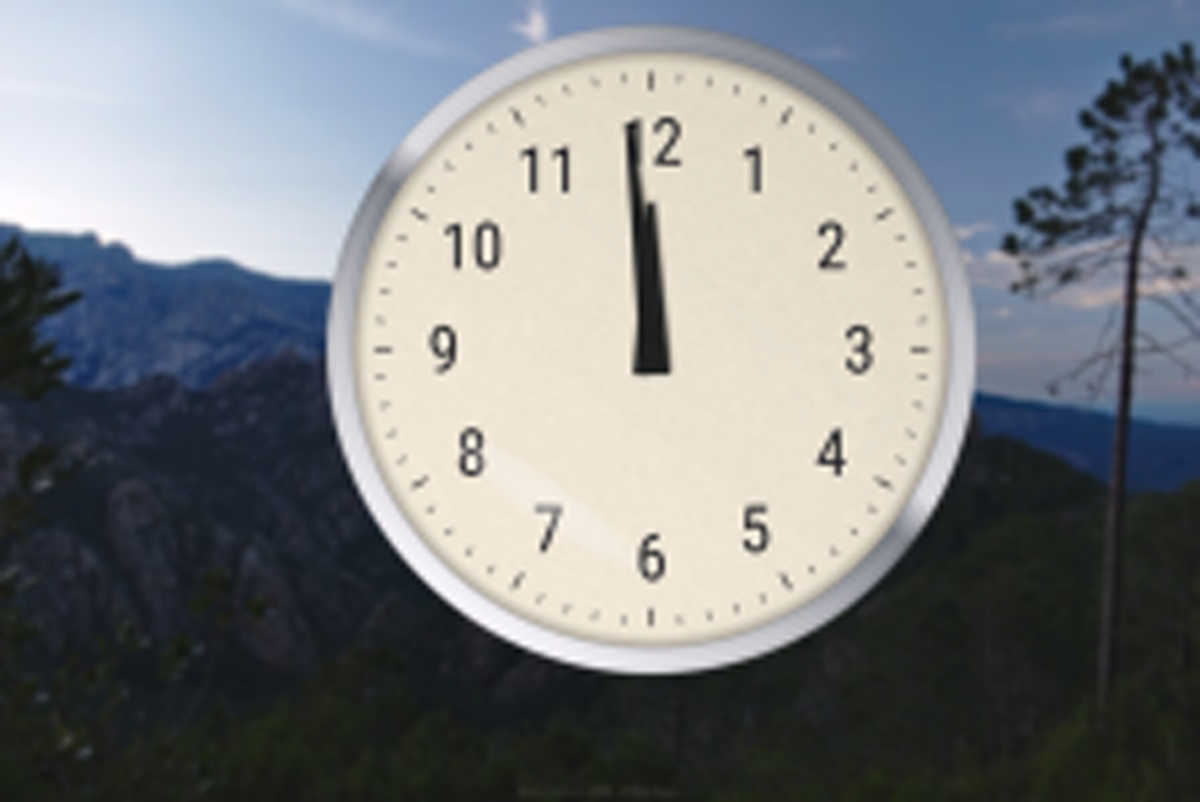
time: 11:59
